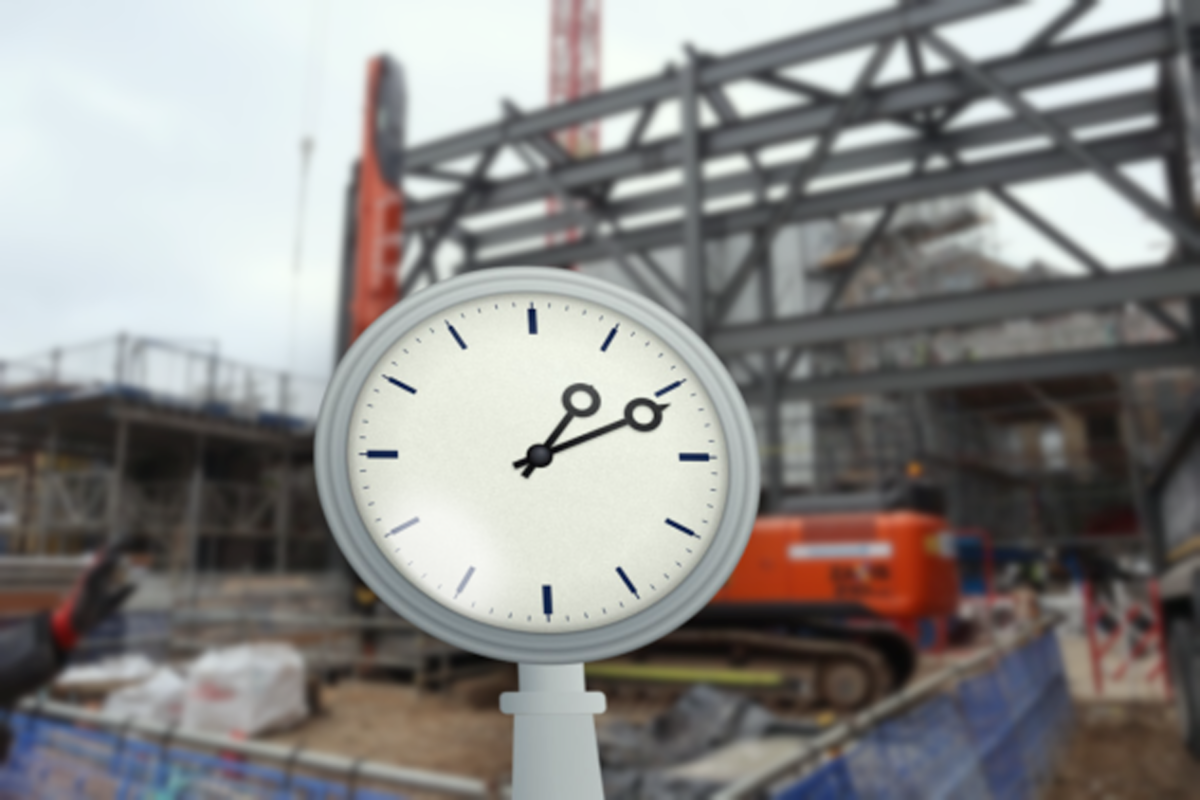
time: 1:11
